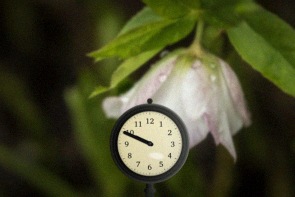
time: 9:49
